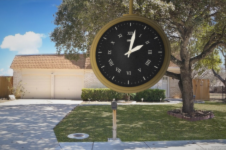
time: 2:02
